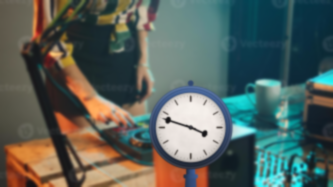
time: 3:48
